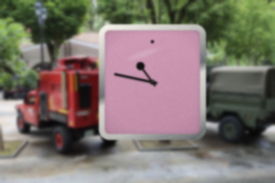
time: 10:47
